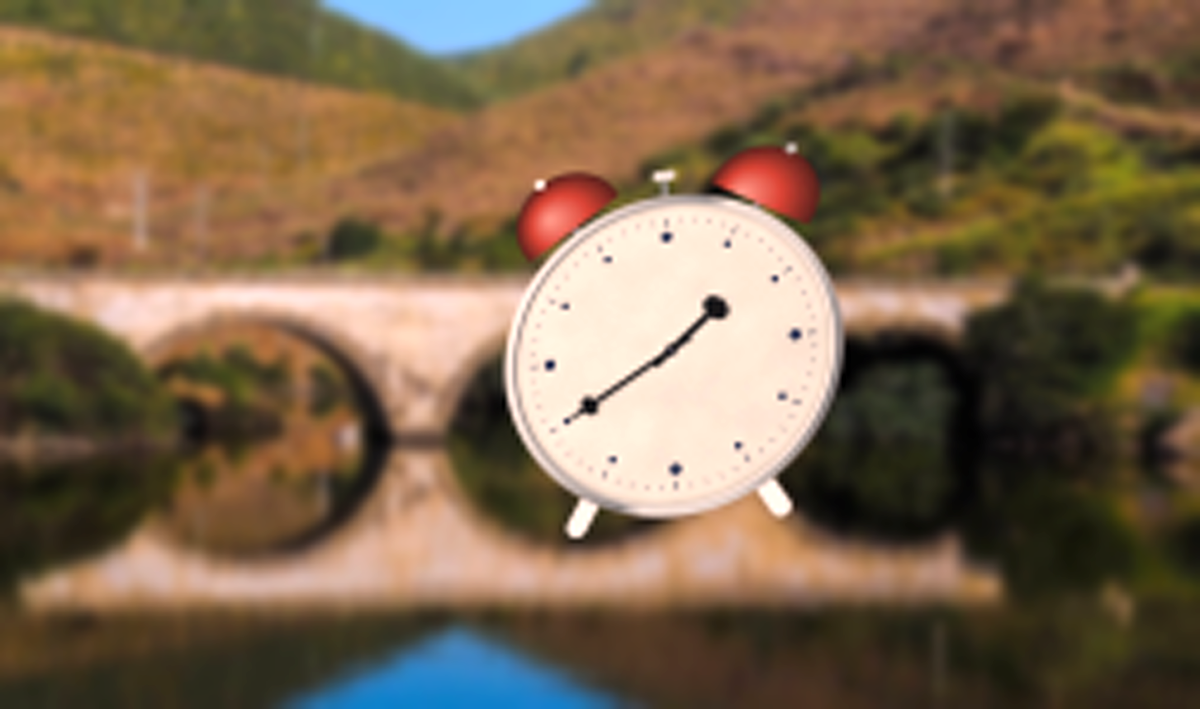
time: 1:40
